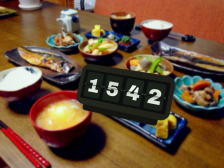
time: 15:42
